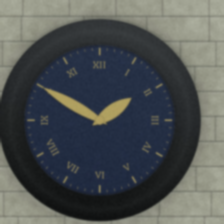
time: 1:50
